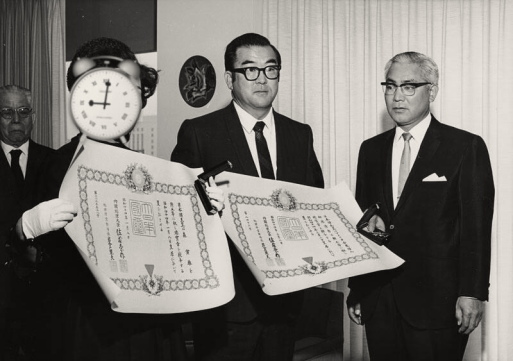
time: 9:01
